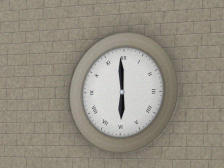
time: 5:59
